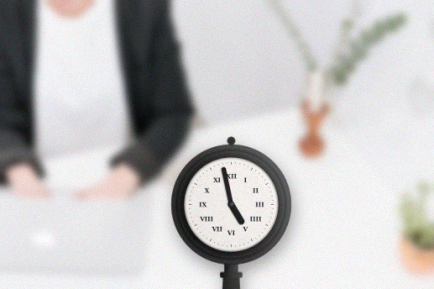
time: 4:58
